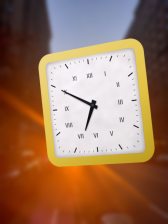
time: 6:50
